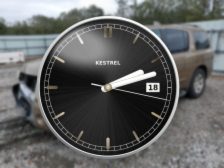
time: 2:12:17
